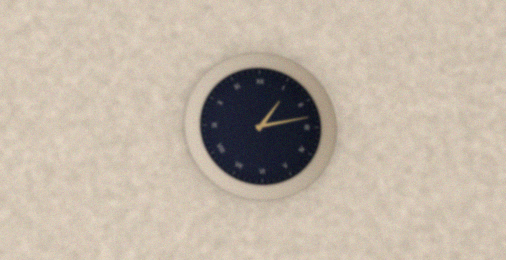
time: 1:13
